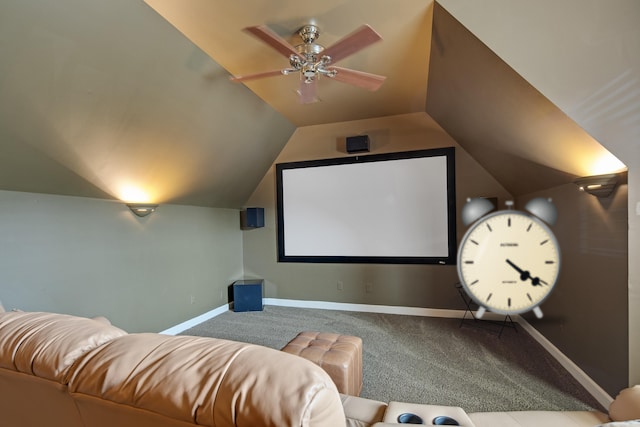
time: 4:21
